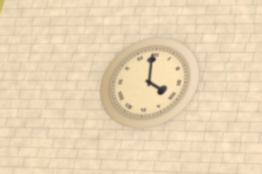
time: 3:59
